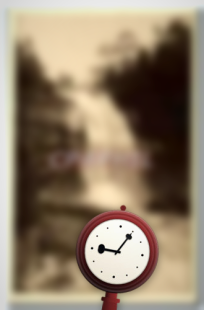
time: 9:05
